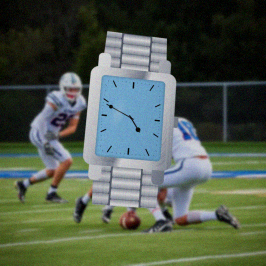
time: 4:49
